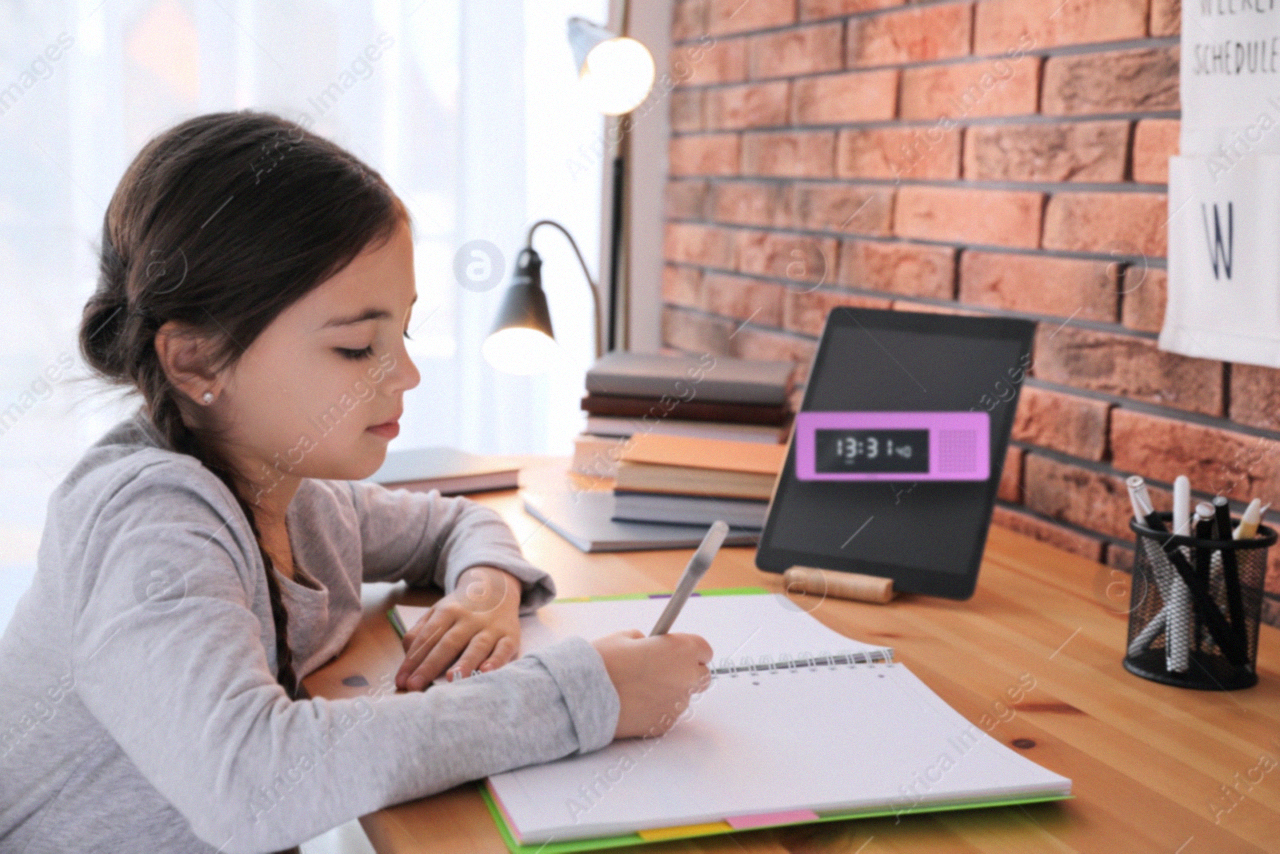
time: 13:31
